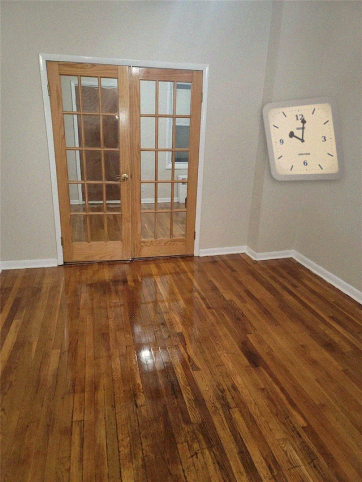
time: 10:02
